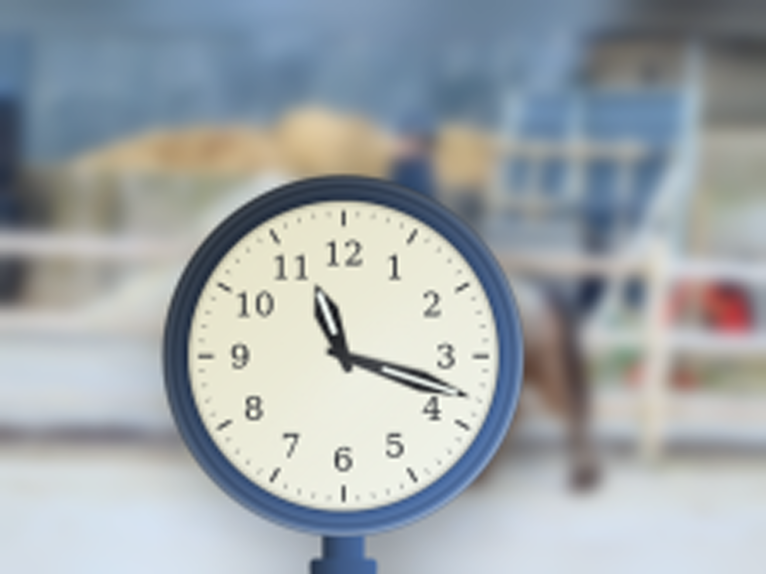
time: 11:18
